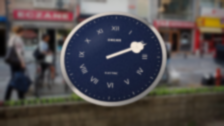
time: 2:11
